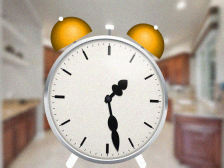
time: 1:28
